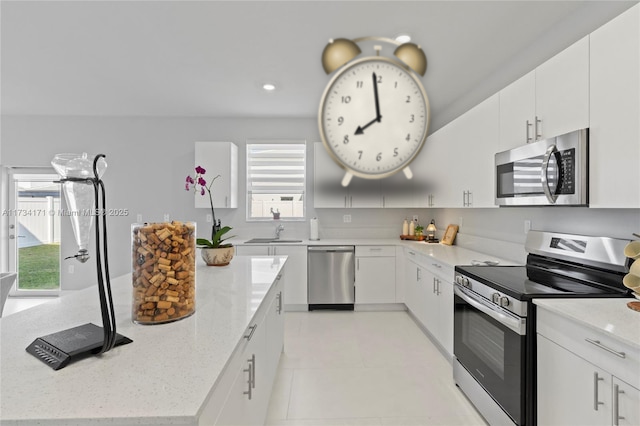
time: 7:59
